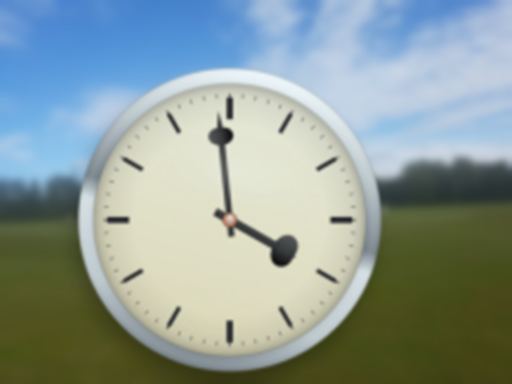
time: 3:59
